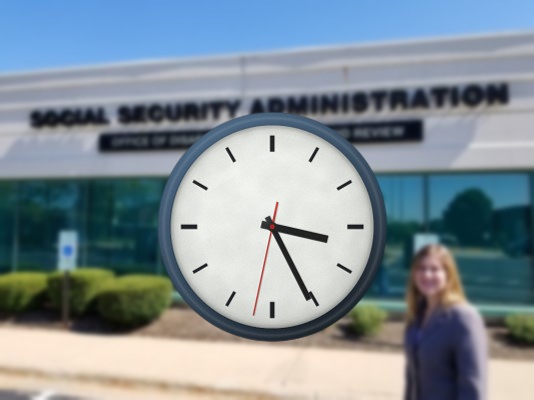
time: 3:25:32
